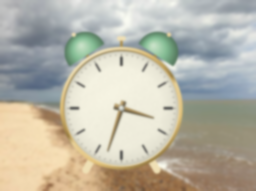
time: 3:33
